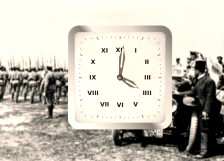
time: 4:01
